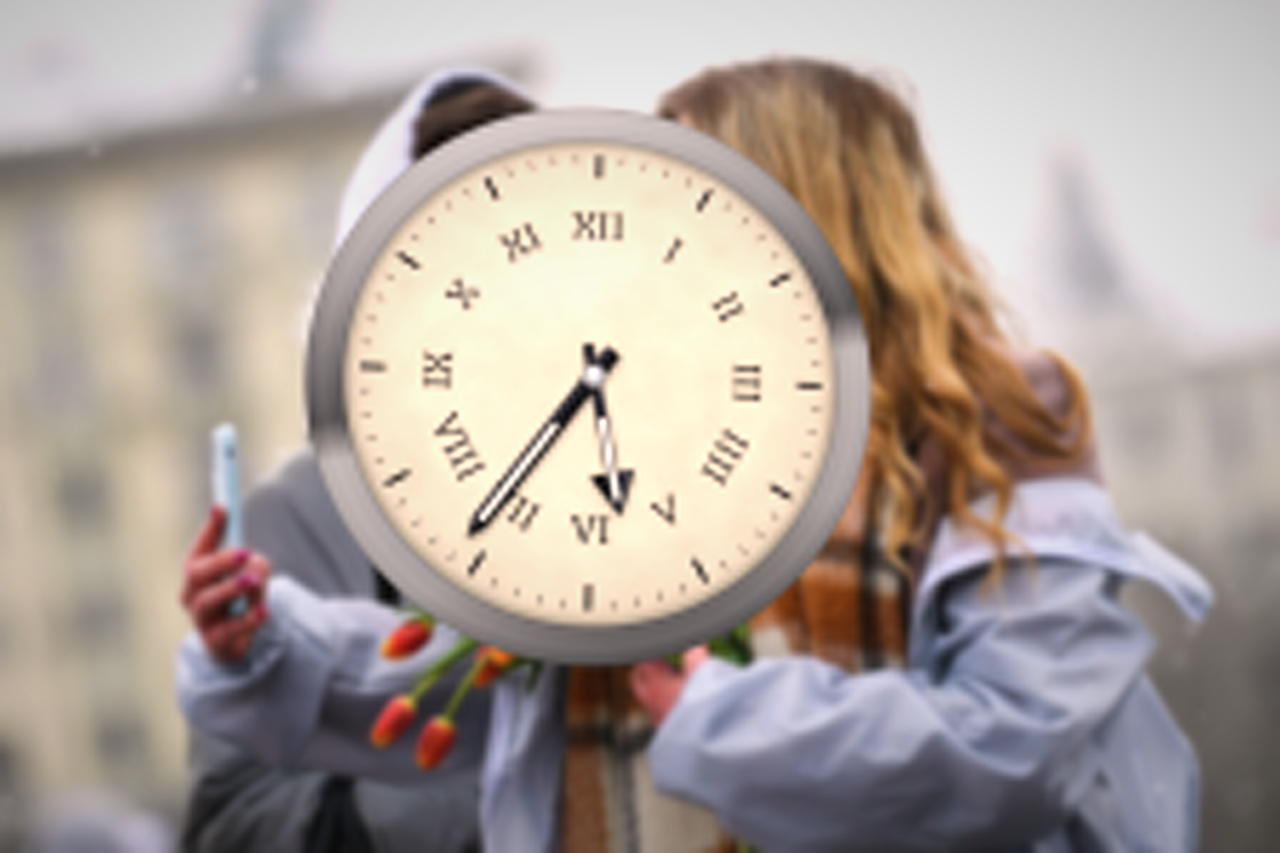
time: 5:36
